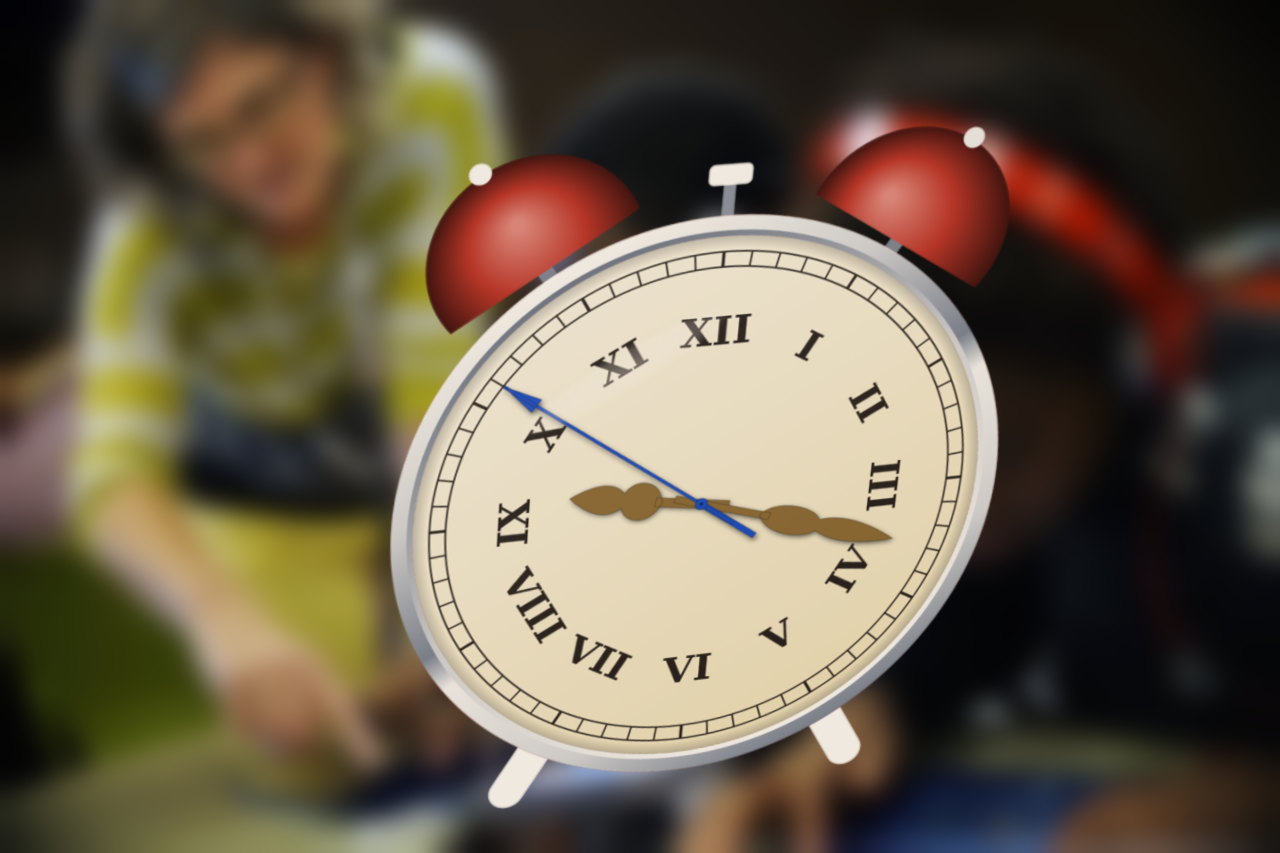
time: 9:17:51
